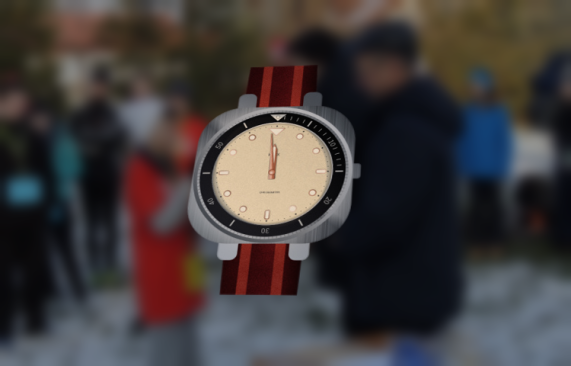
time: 11:59
